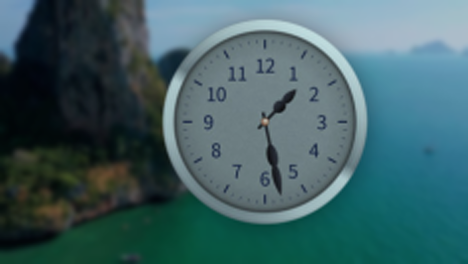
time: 1:28
